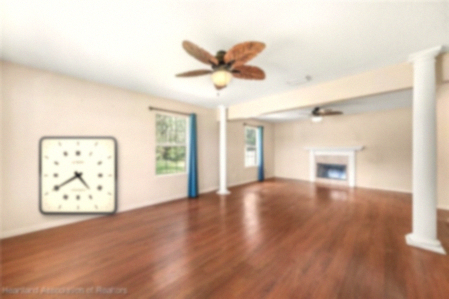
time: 4:40
